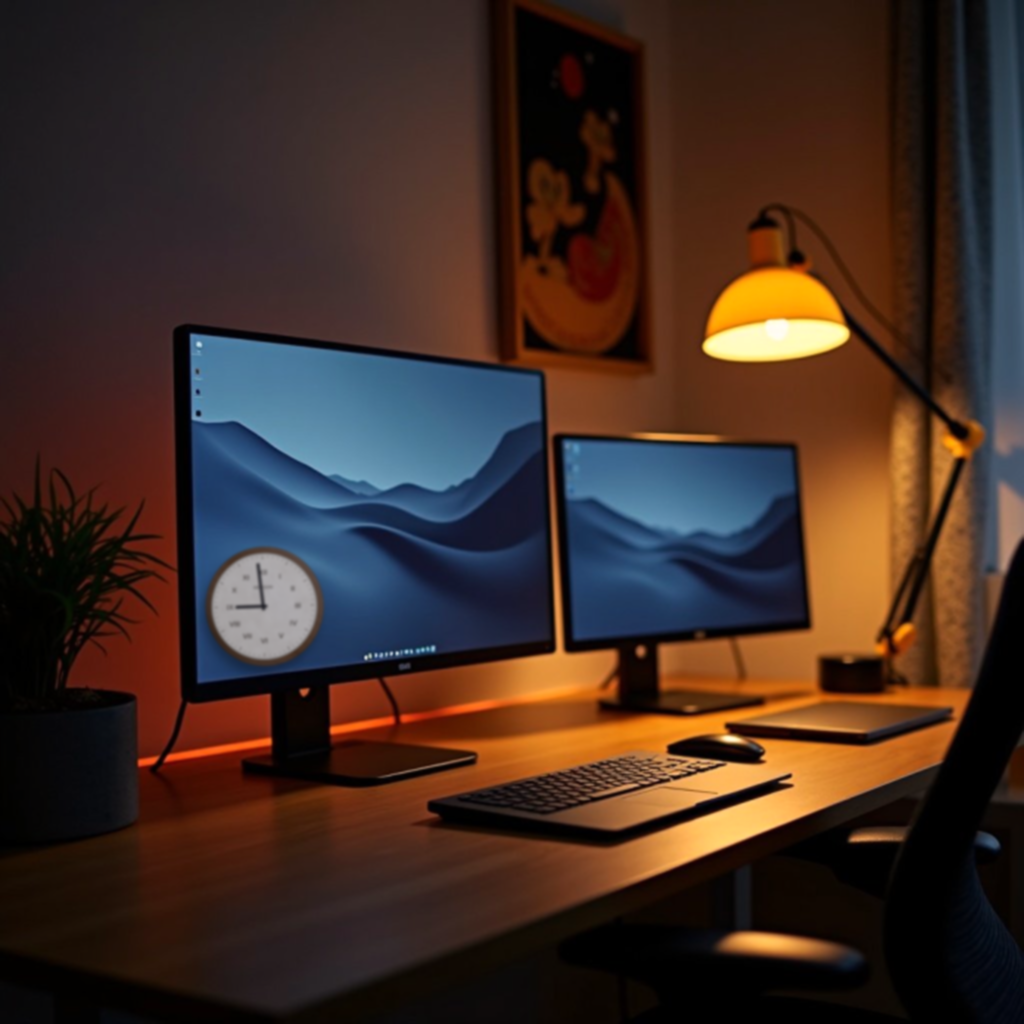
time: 8:59
